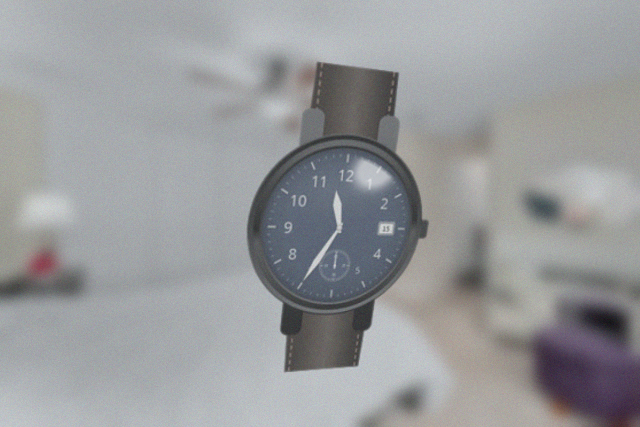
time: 11:35
